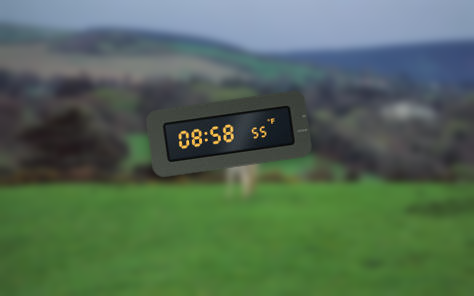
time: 8:58
